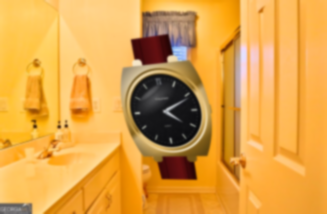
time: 4:11
